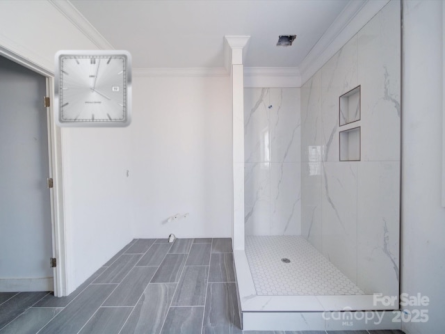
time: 4:02
